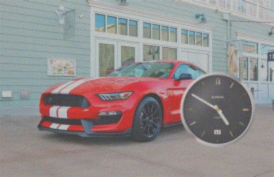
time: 4:50
